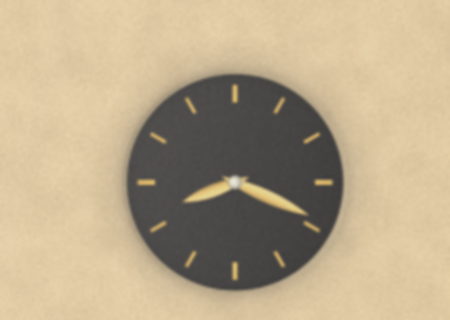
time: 8:19
